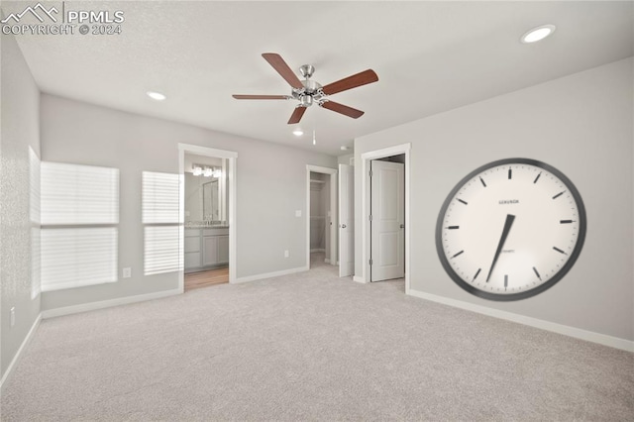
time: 6:33
